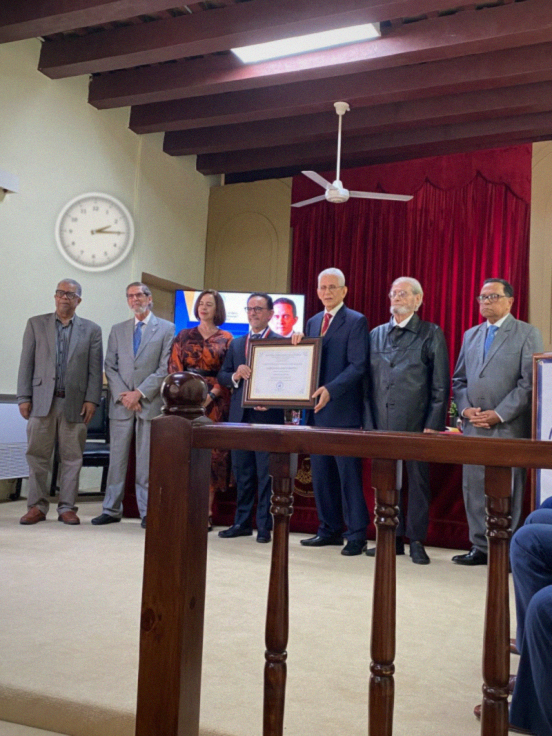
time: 2:15
